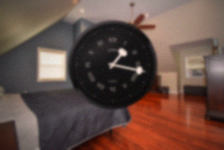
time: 1:17
